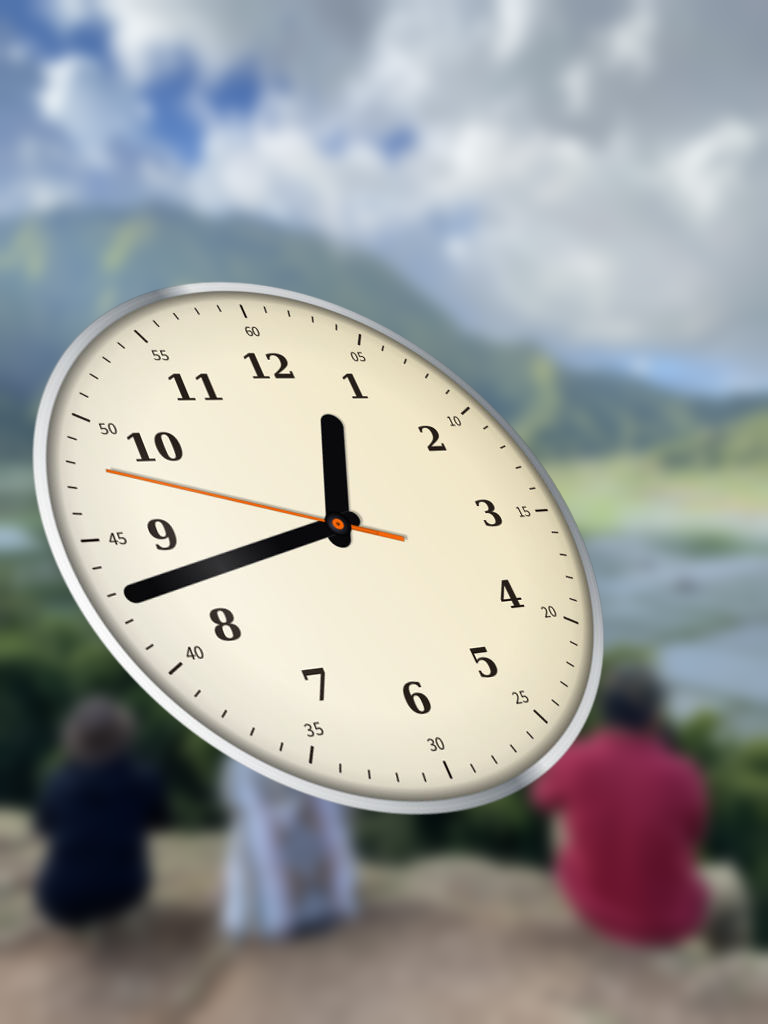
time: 12:42:48
